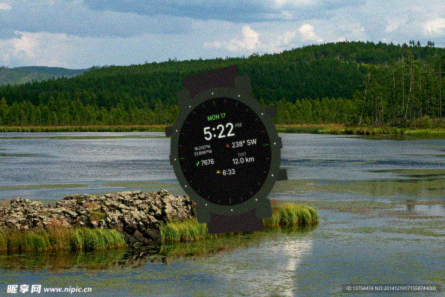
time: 5:22
